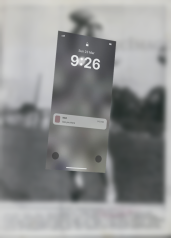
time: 9:26
